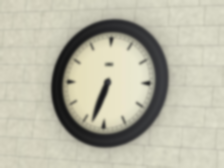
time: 6:33
